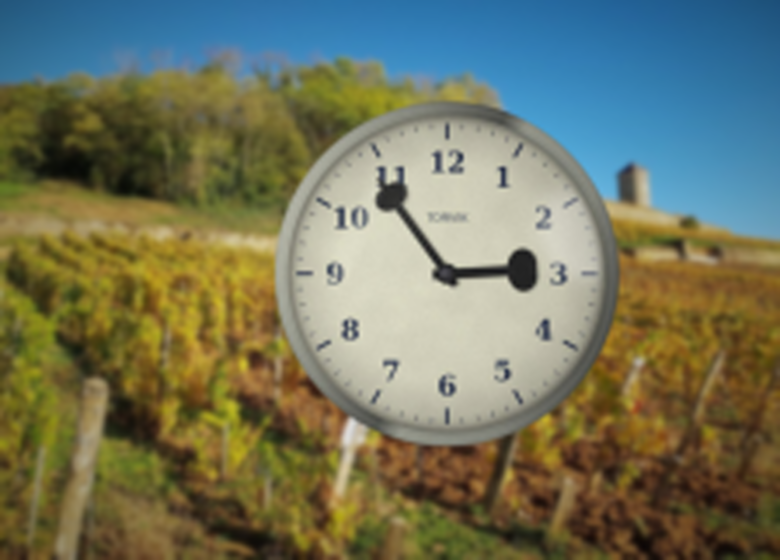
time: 2:54
